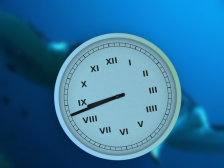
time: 8:43
